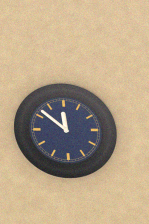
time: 11:52
